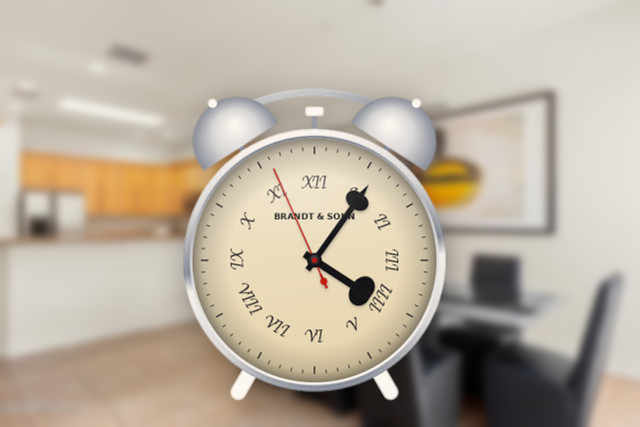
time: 4:05:56
